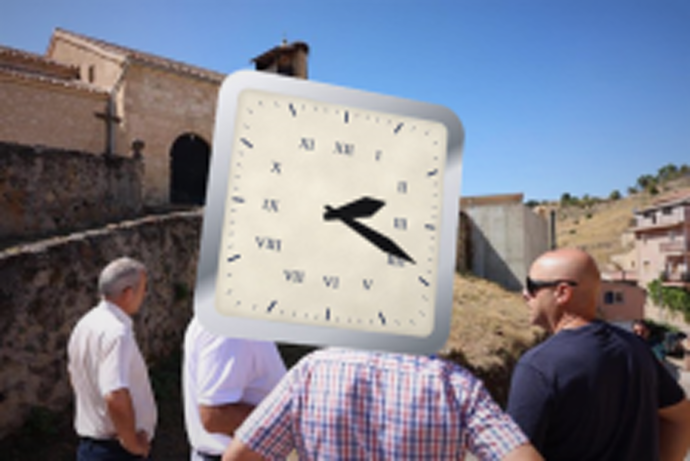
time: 2:19
